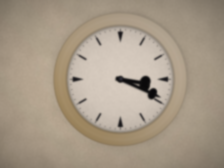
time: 3:19
